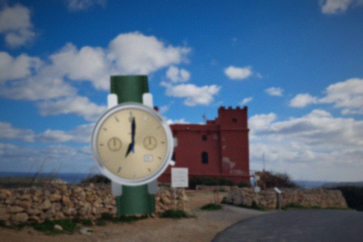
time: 7:01
